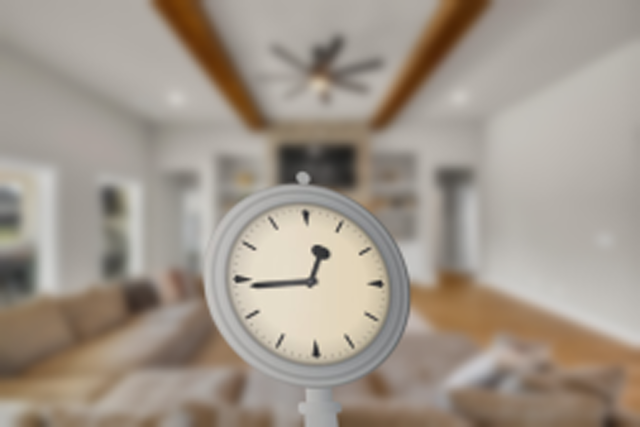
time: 12:44
